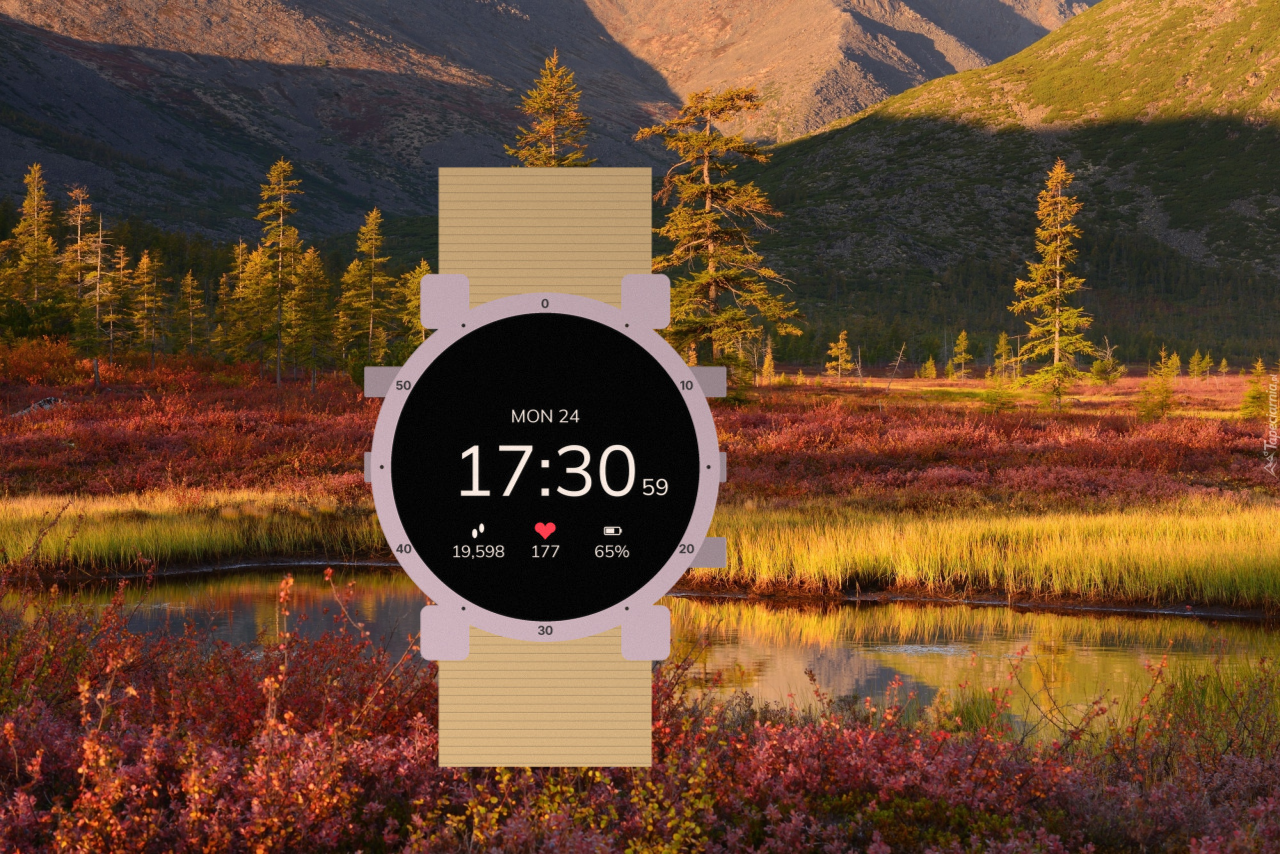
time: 17:30:59
